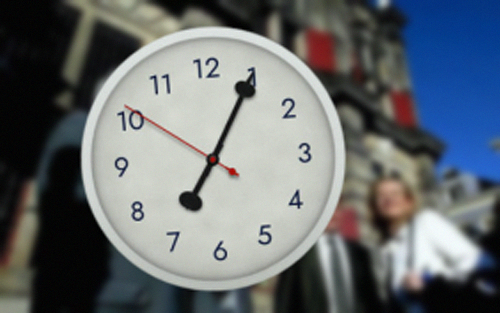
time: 7:04:51
